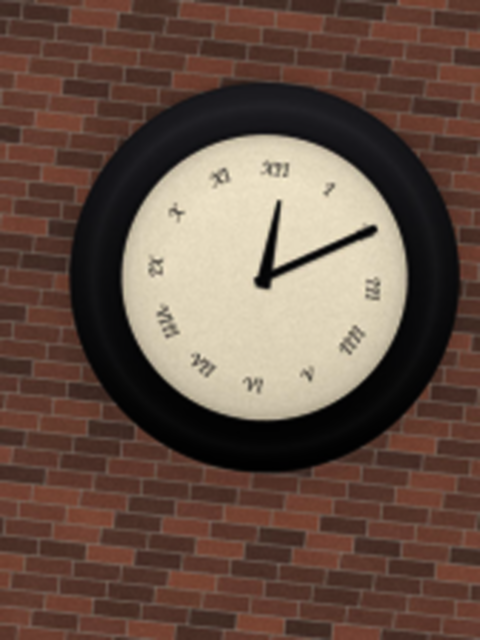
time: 12:10
